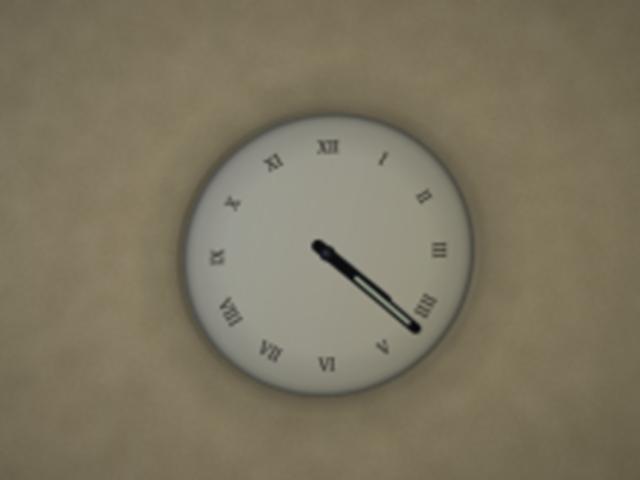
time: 4:22
